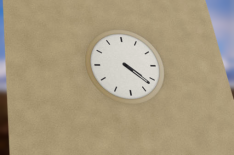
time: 4:22
